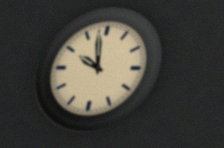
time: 9:58
